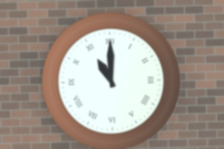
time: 11:00
